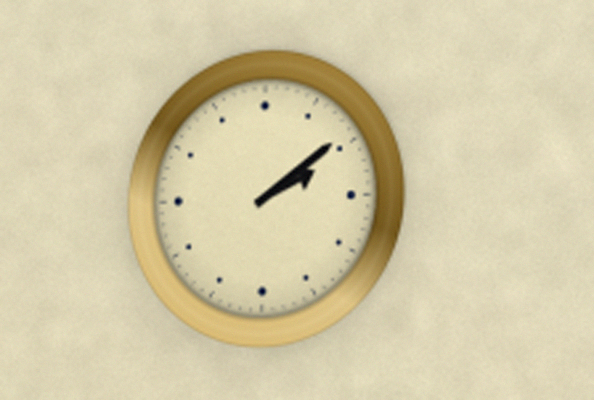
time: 2:09
